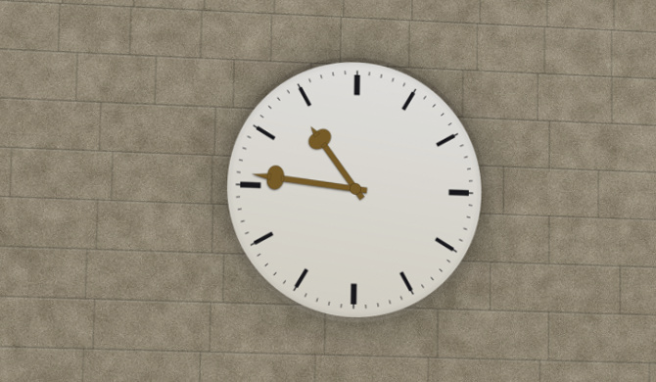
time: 10:46
